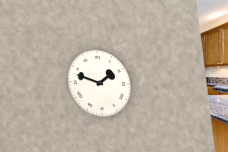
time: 1:48
